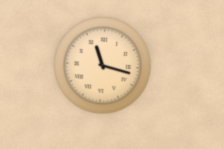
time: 11:17
